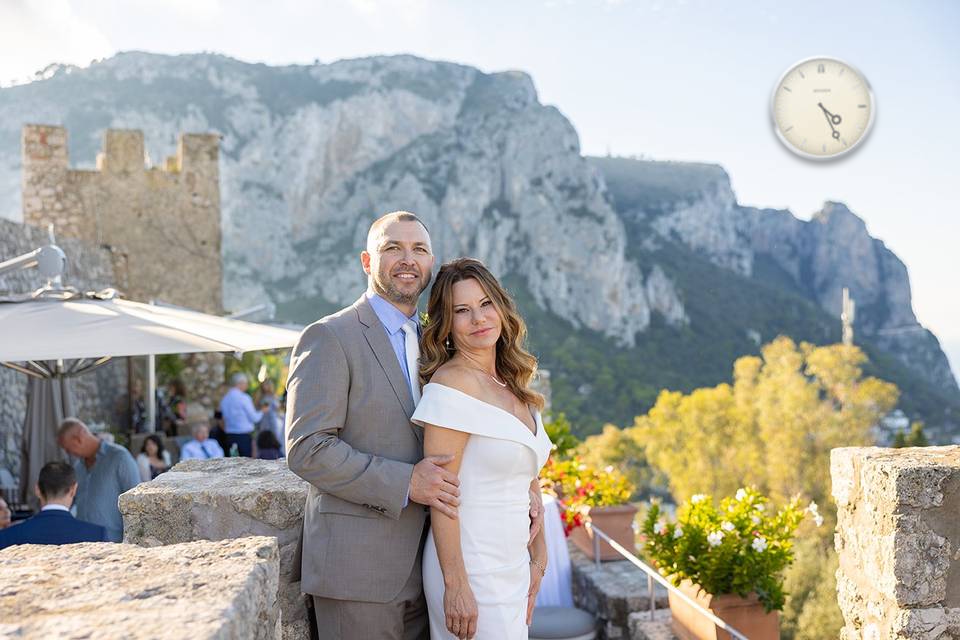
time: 4:26
